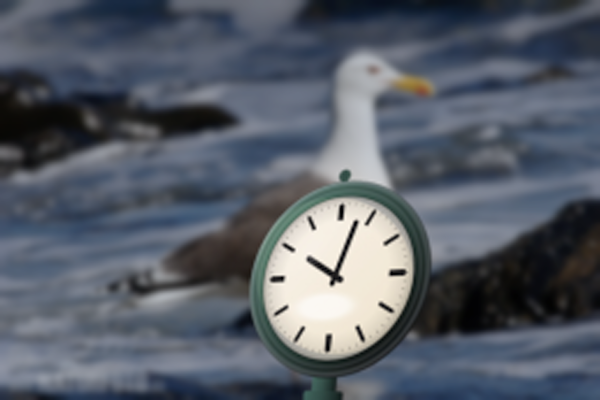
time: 10:03
